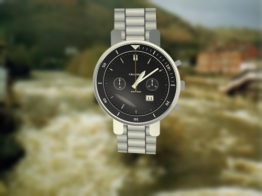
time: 1:09
